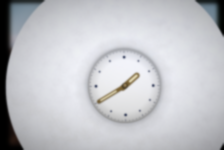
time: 1:40
